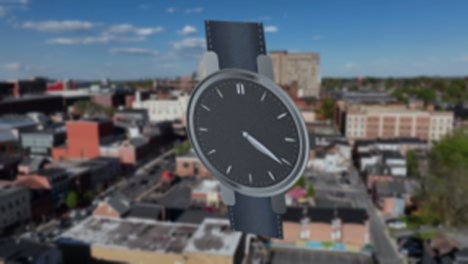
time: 4:21
